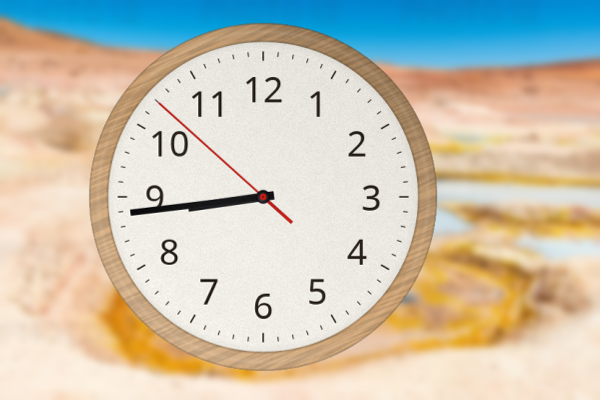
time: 8:43:52
